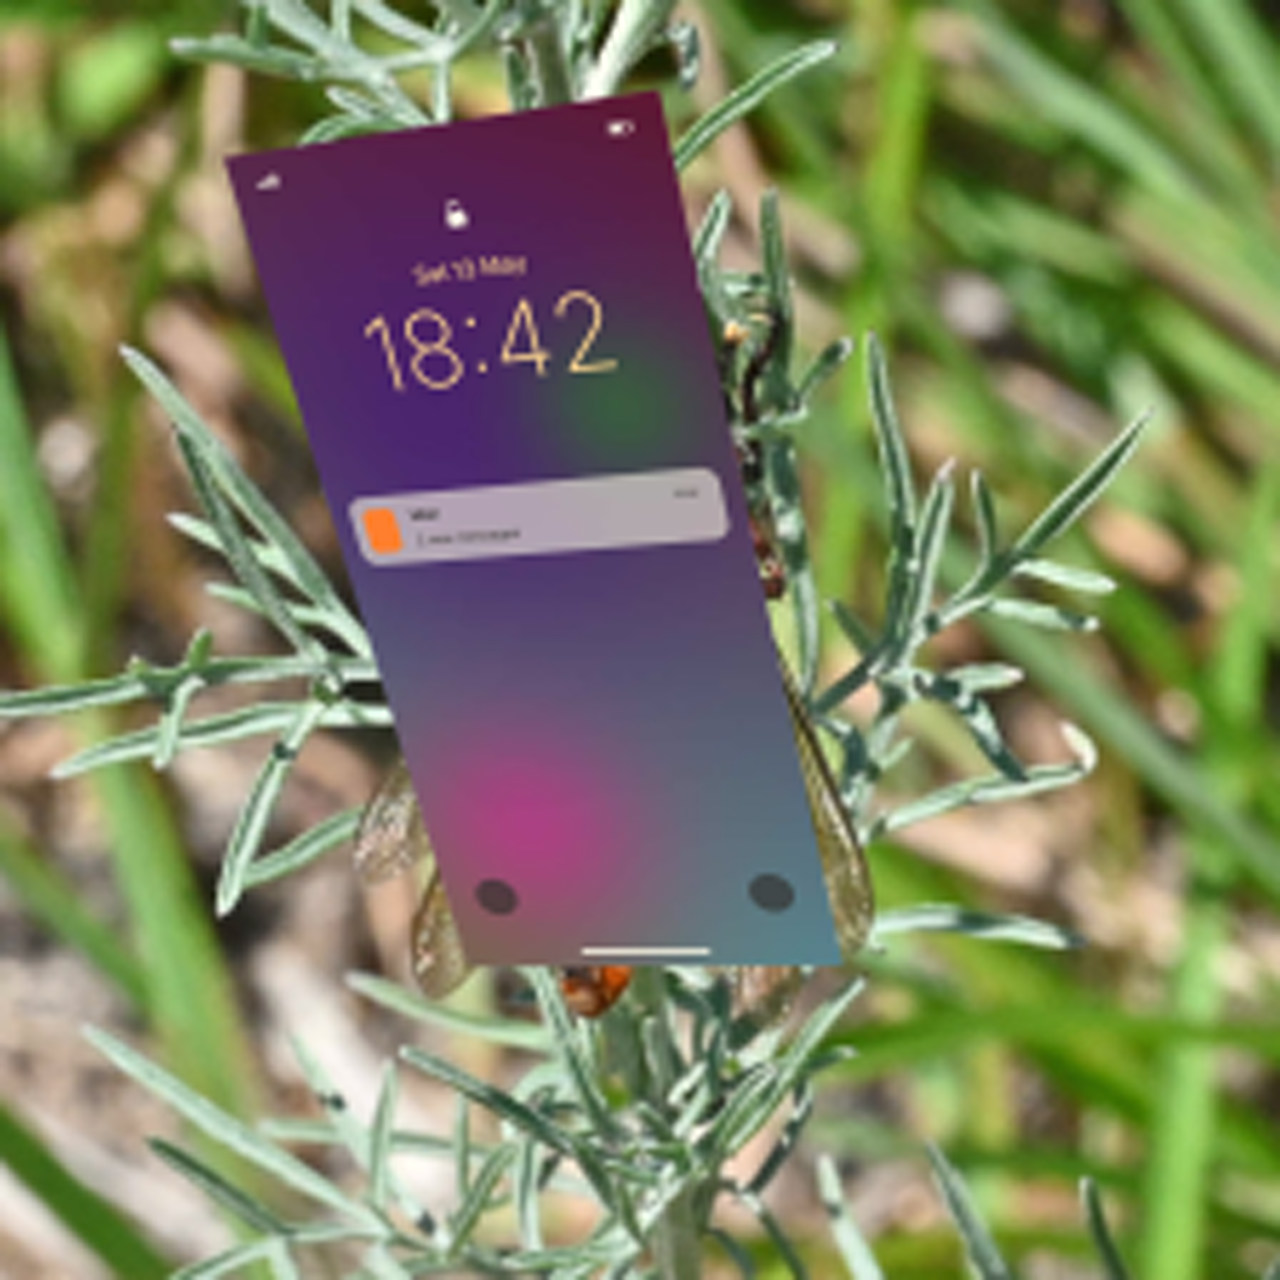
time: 18:42
